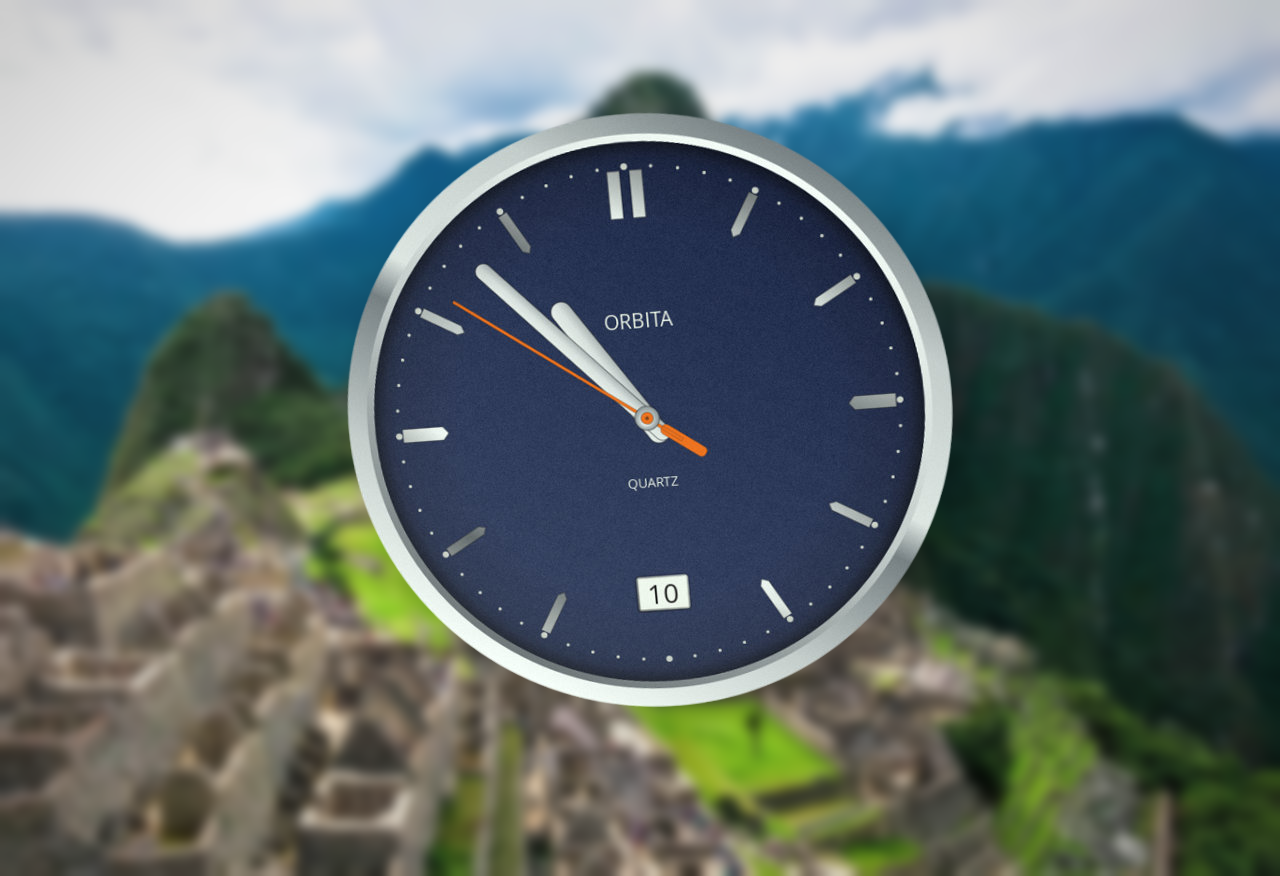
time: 10:52:51
